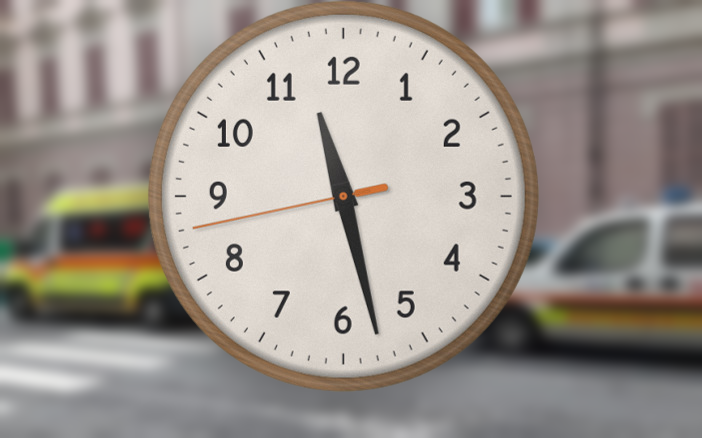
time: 11:27:43
